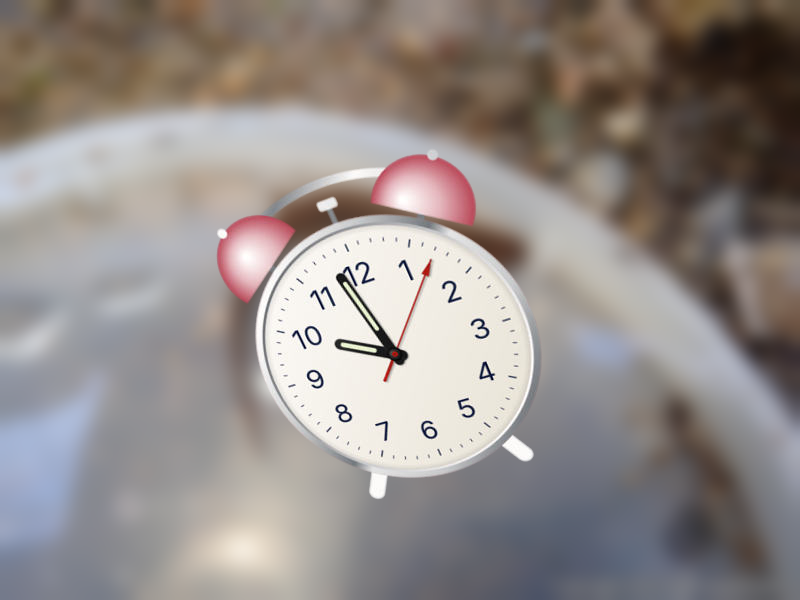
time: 9:58:07
